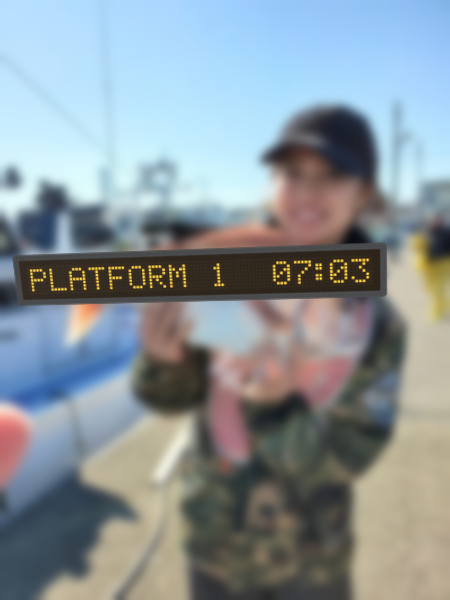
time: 7:03
